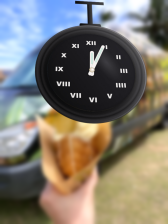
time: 12:04
